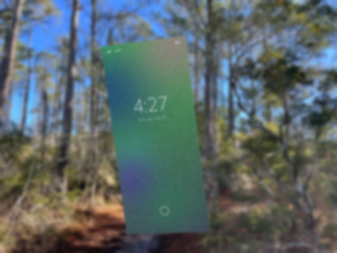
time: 4:27
